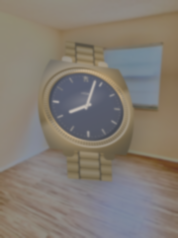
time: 8:03
